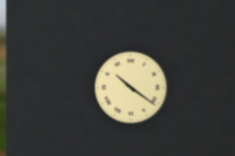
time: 10:21
